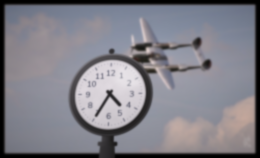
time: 4:35
